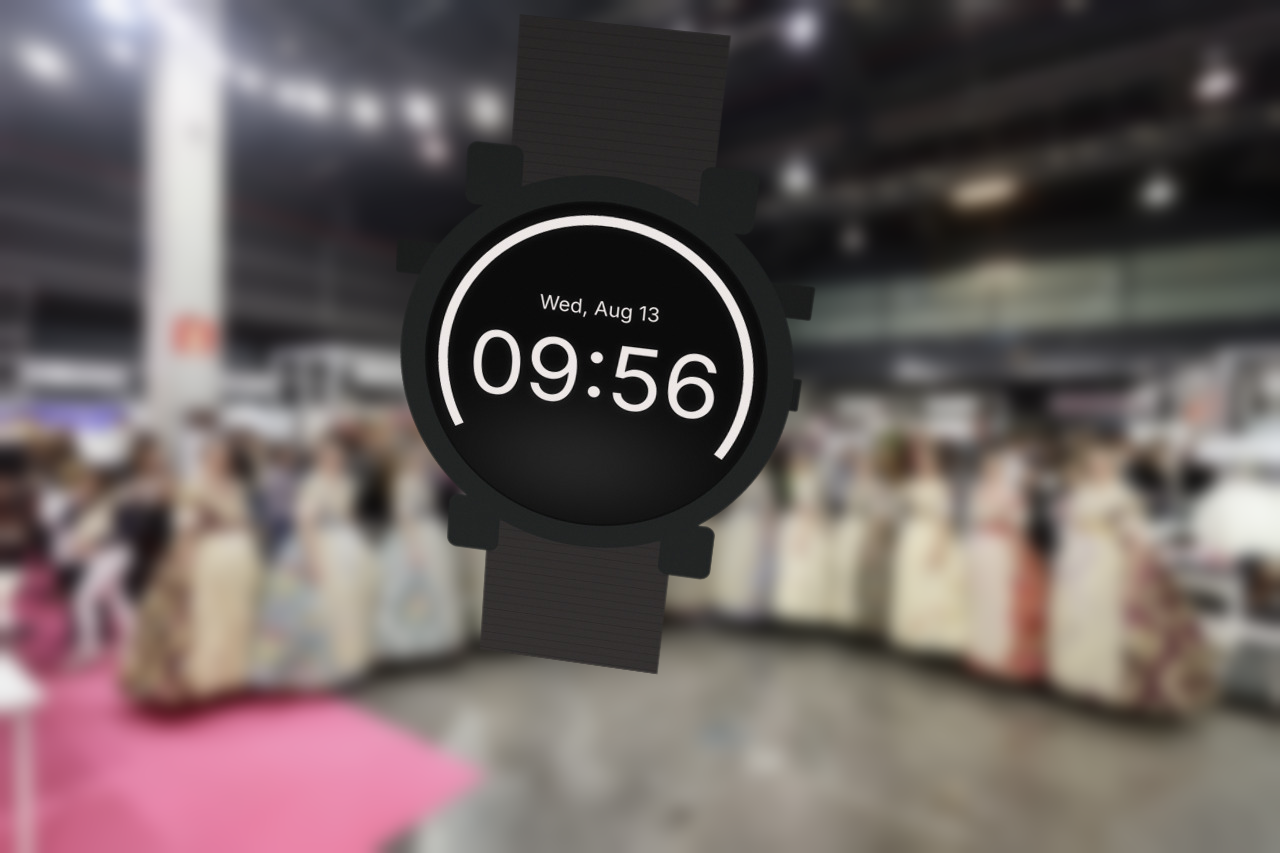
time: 9:56
